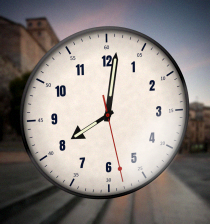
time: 8:01:28
